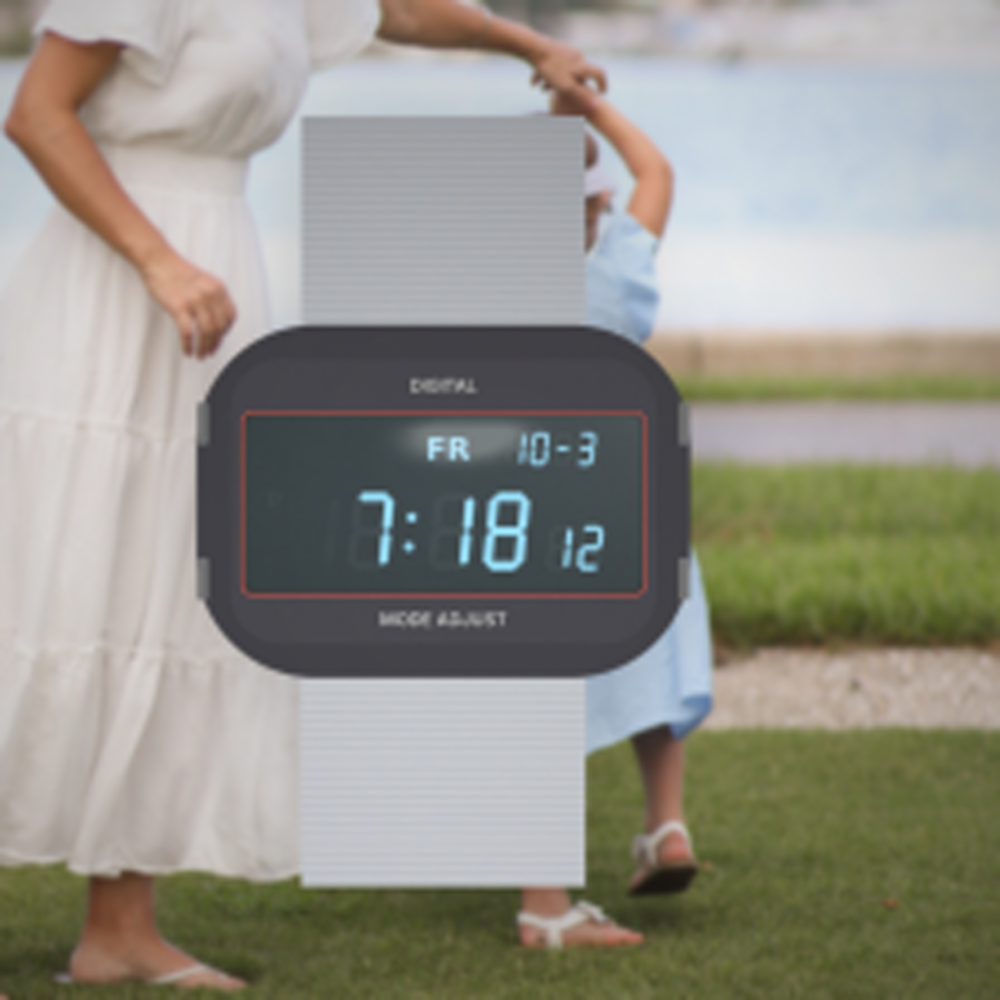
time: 7:18:12
